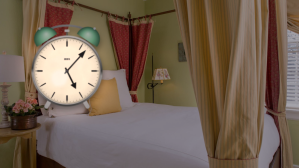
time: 5:07
